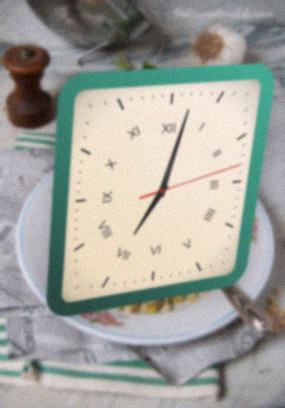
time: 7:02:13
